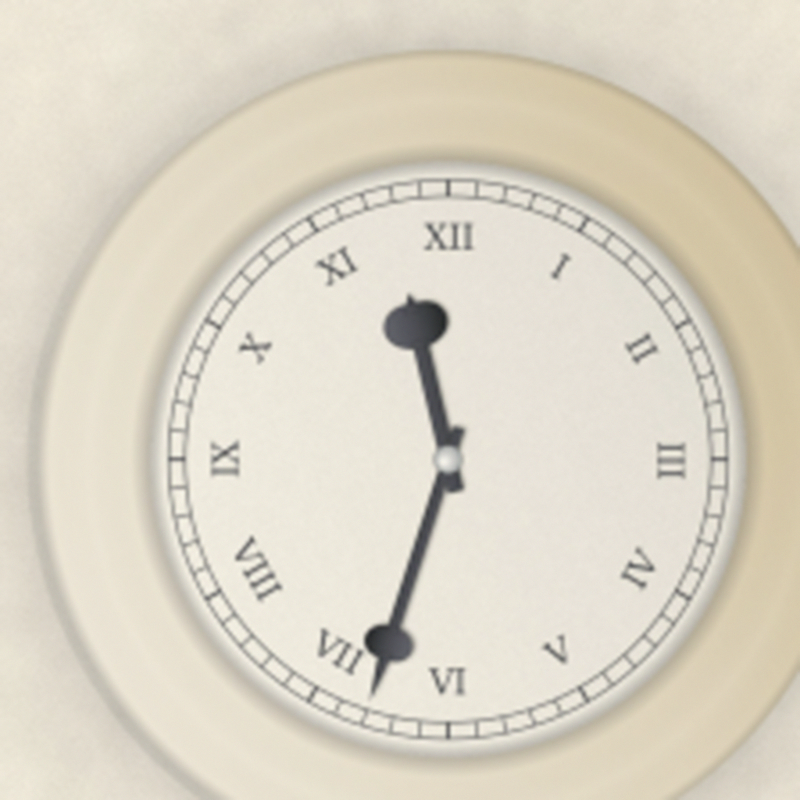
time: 11:33
